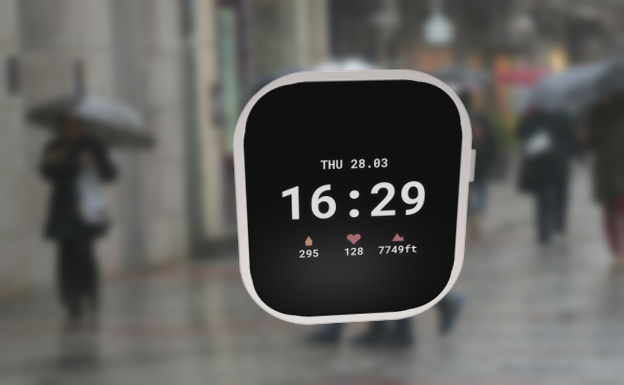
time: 16:29
